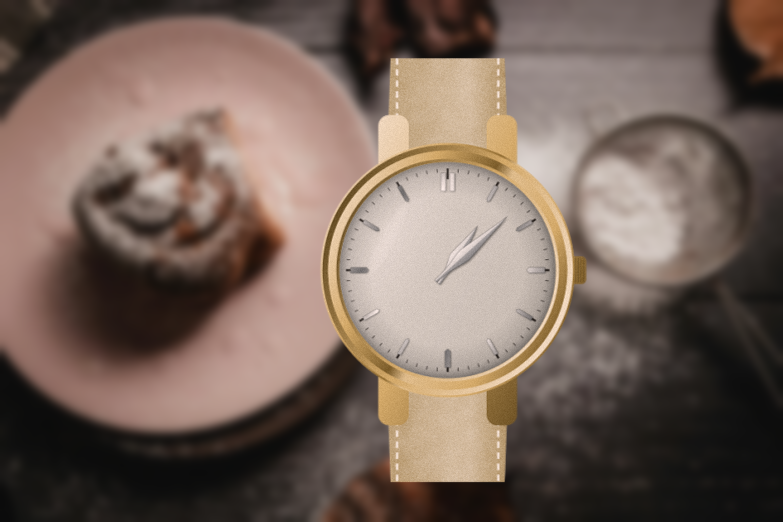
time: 1:08
